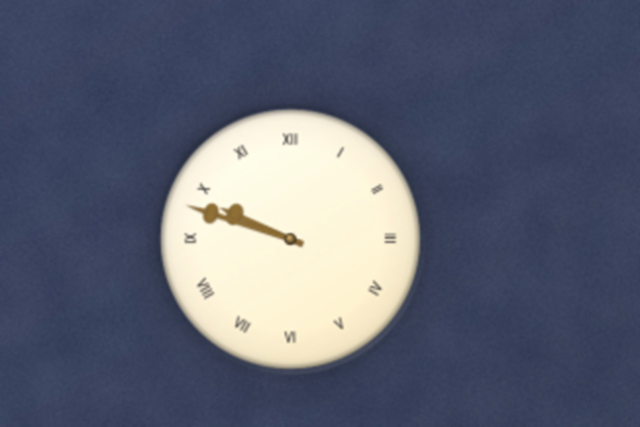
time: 9:48
